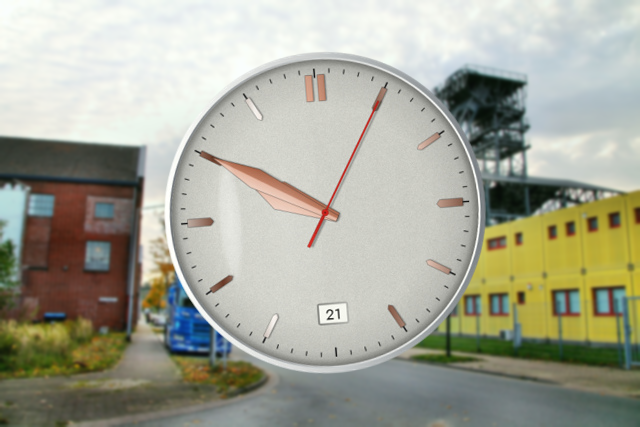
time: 9:50:05
